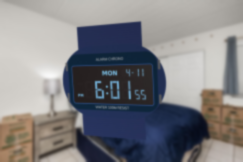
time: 6:01
